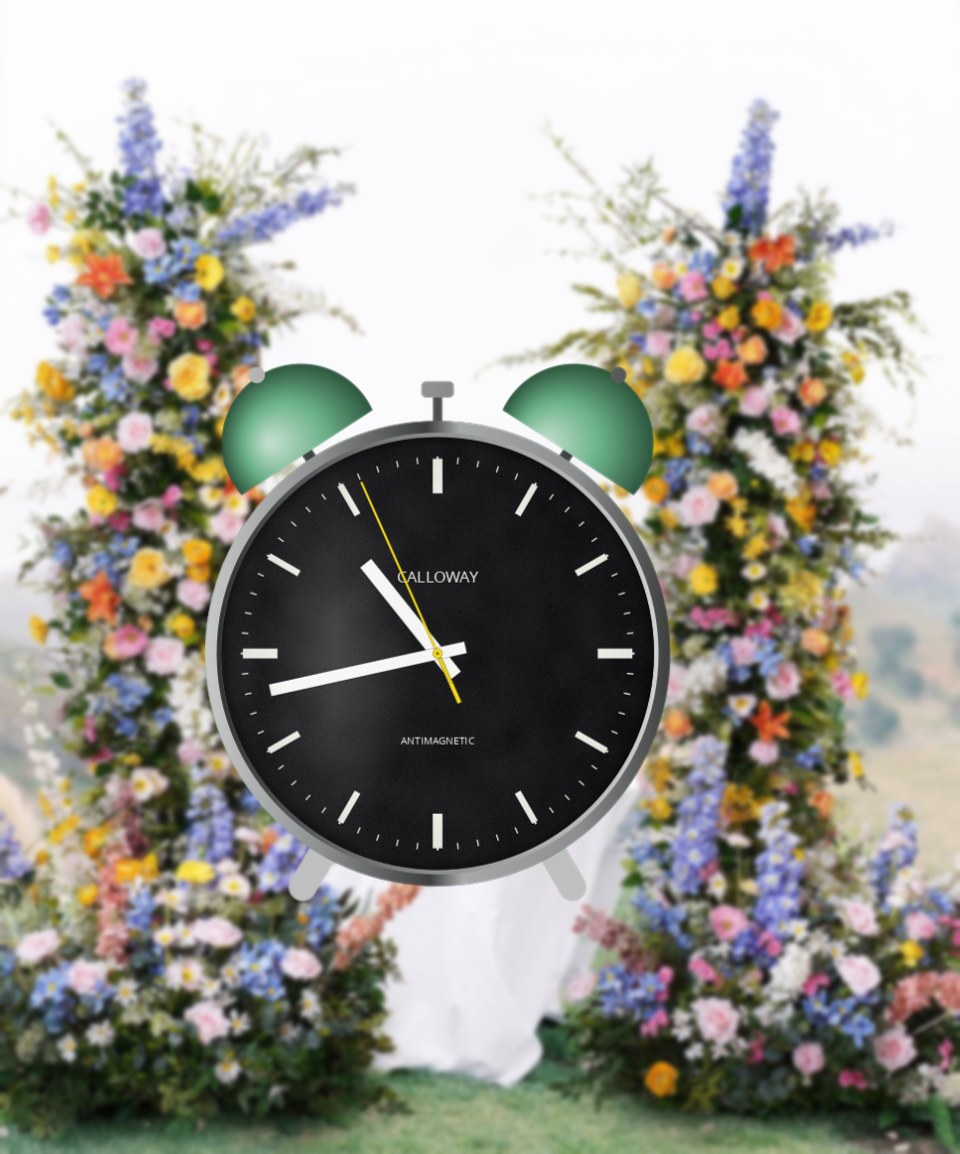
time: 10:42:56
